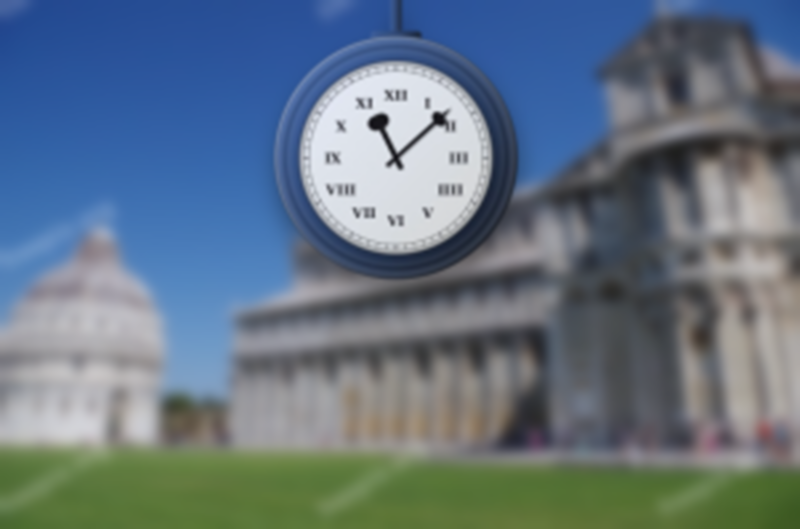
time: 11:08
